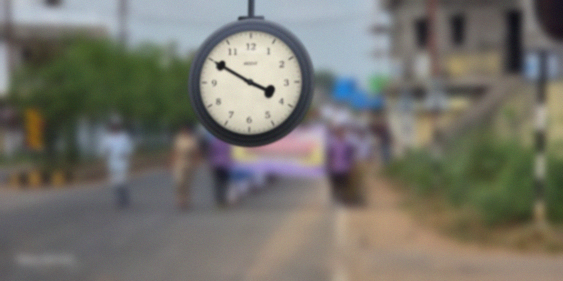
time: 3:50
